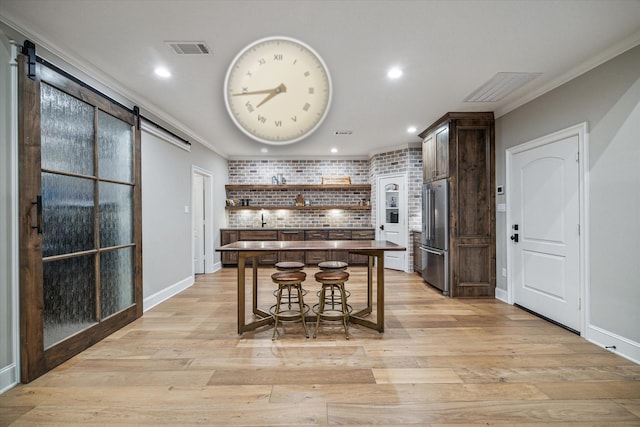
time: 7:44
